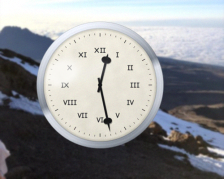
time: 12:28
